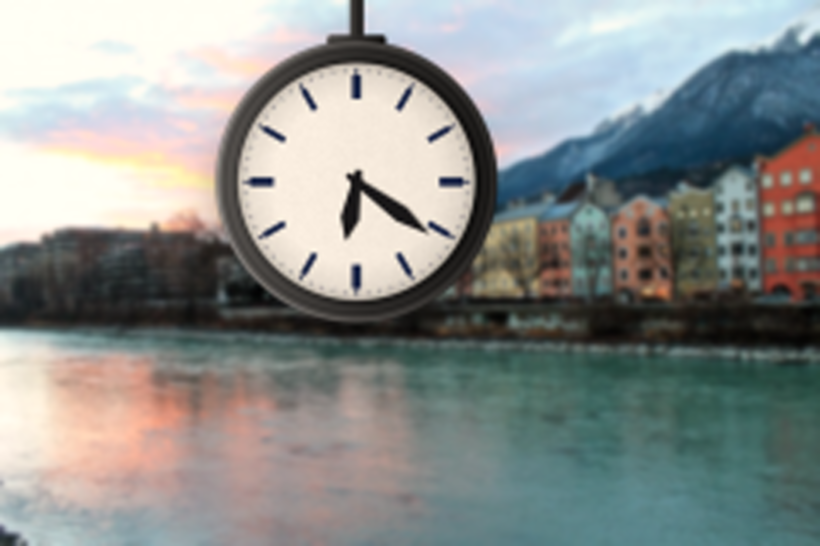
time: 6:21
